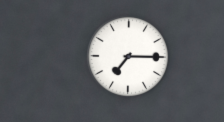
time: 7:15
